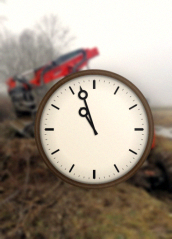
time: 10:57
